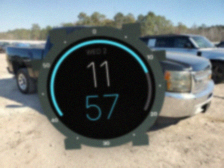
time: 11:57
